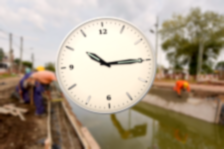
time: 10:15
